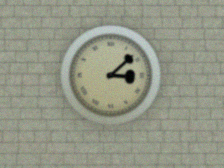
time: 3:08
